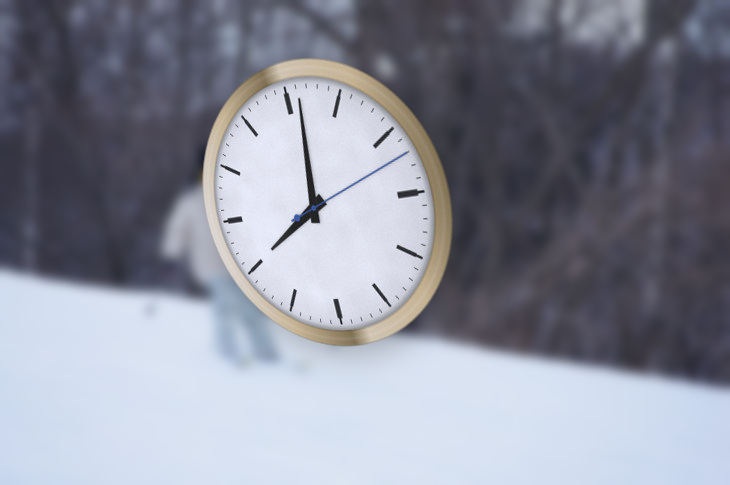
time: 8:01:12
